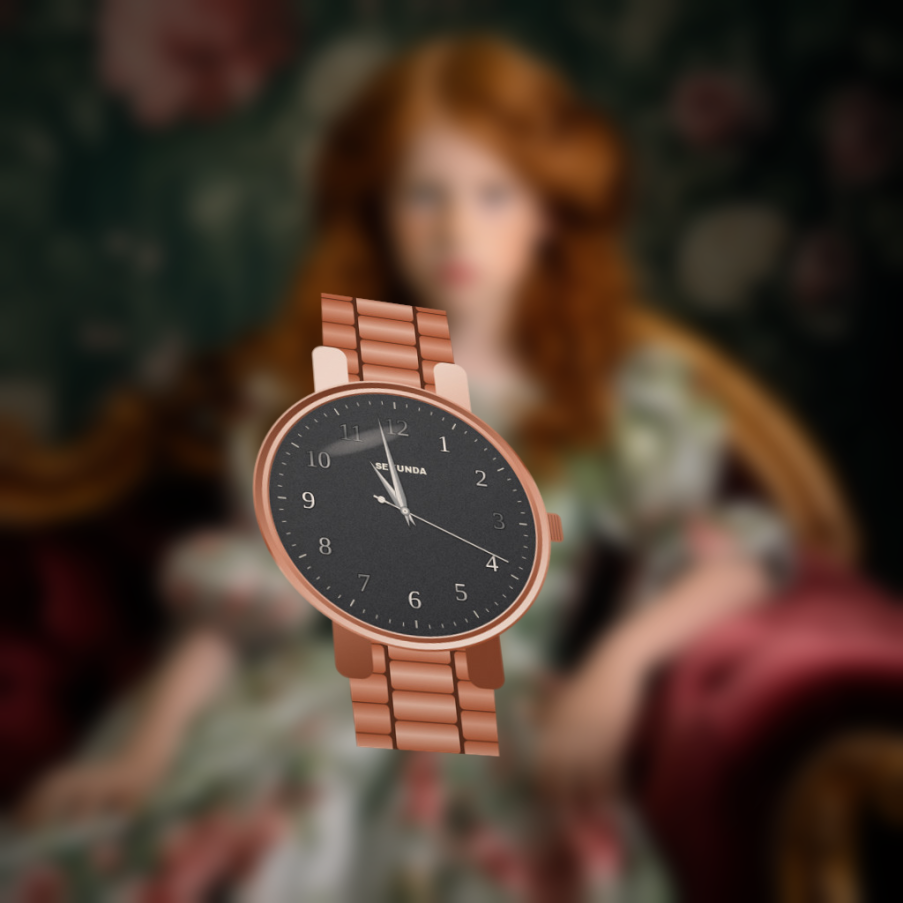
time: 10:58:19
